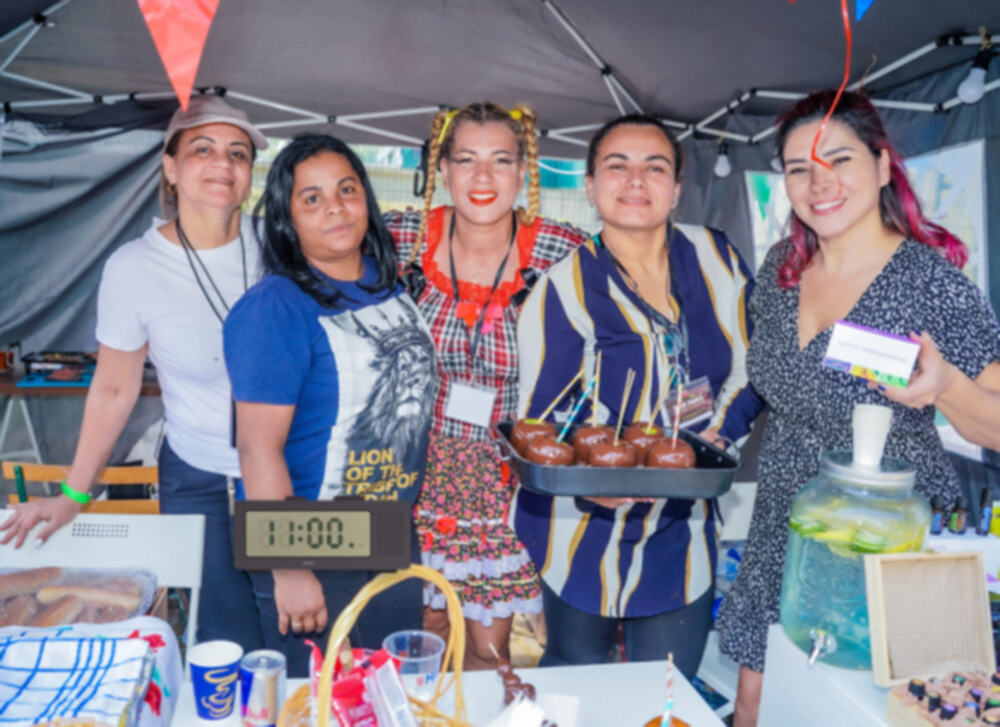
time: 11:00
